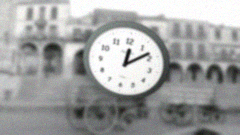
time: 12:08
